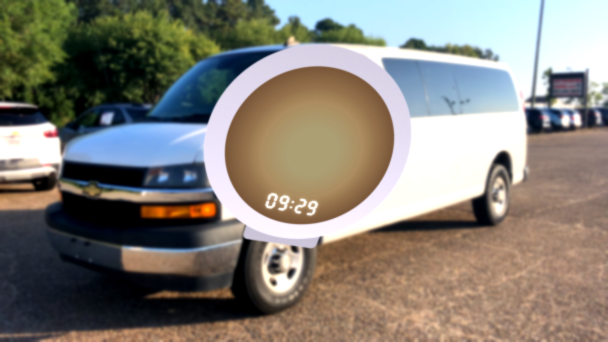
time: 9:29
